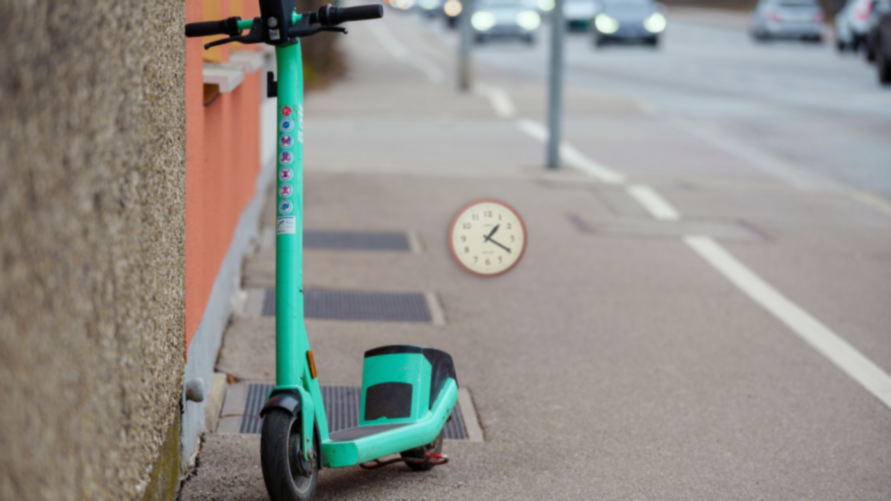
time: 1:20
